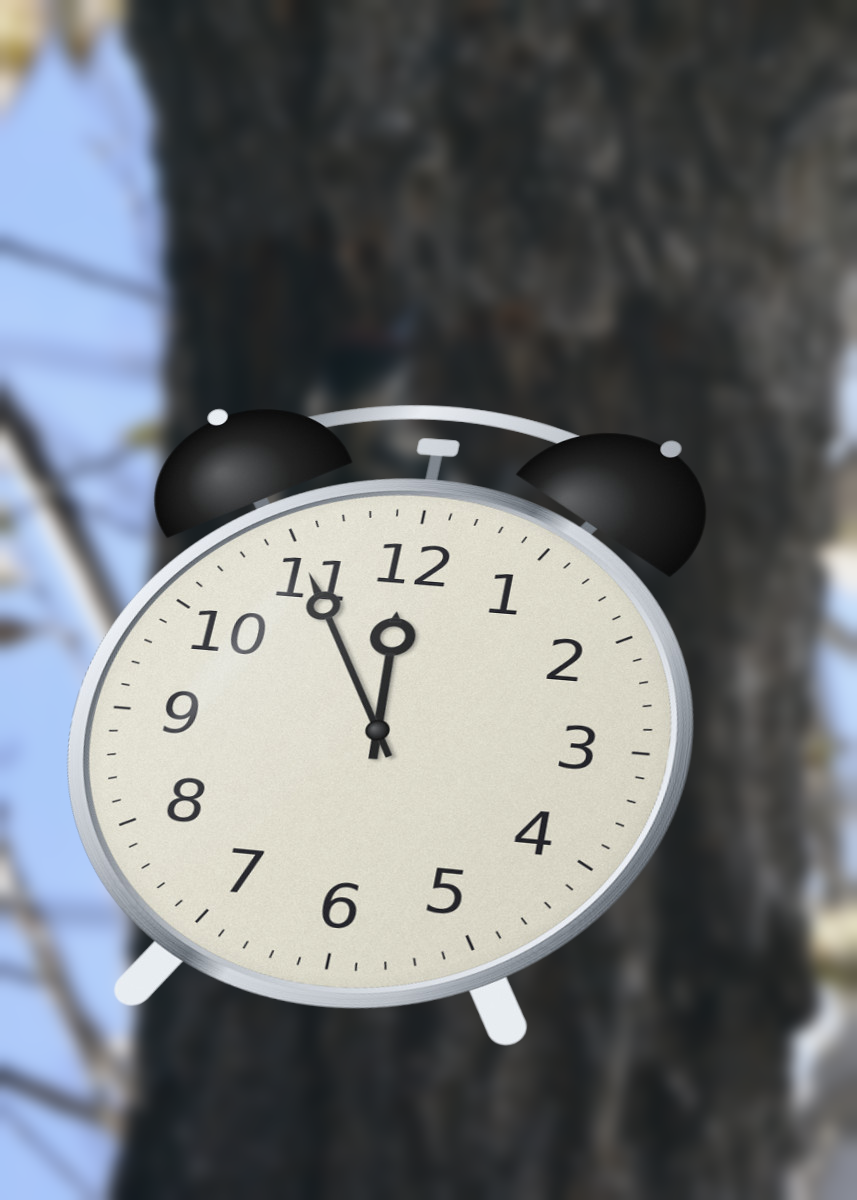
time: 11:55
